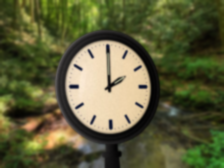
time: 2:00
